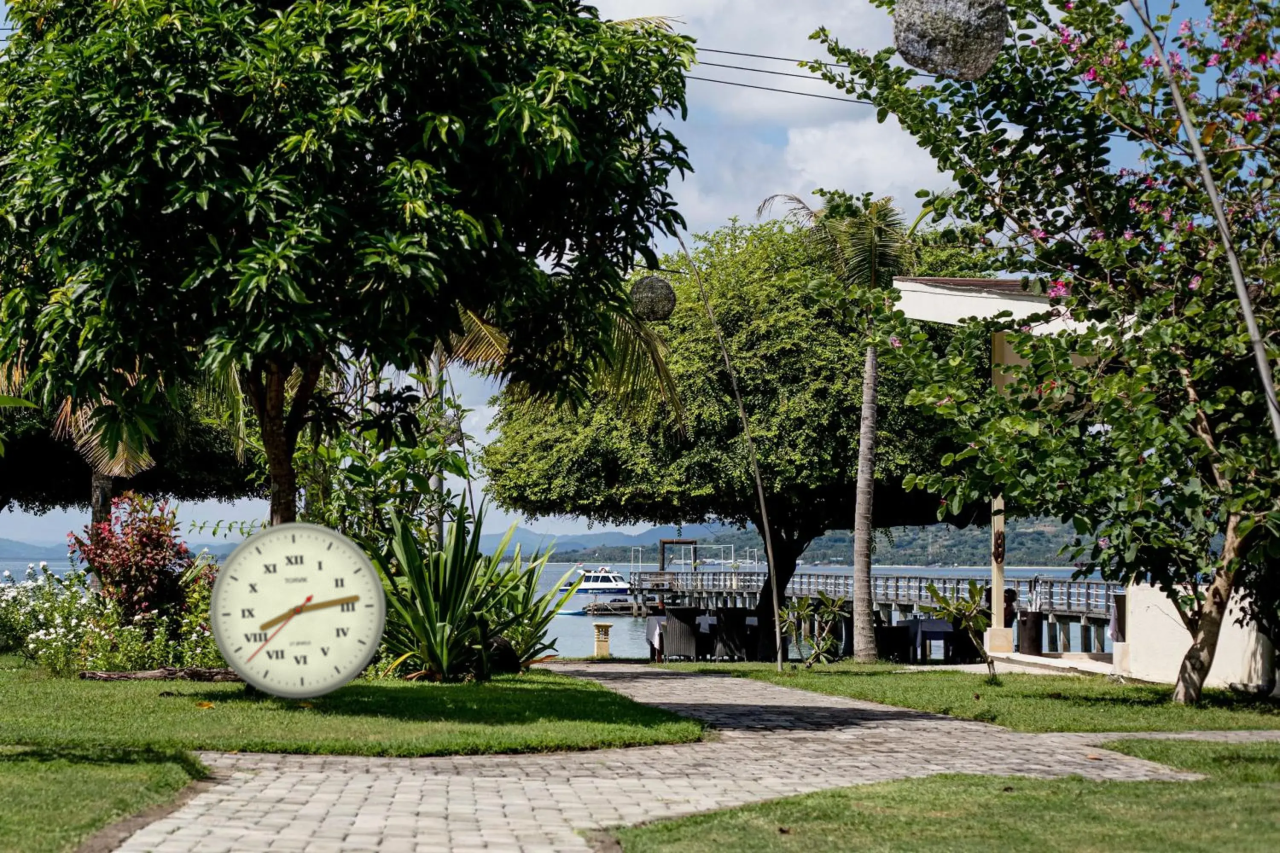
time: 8:13:38
